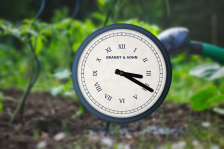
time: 3:20
